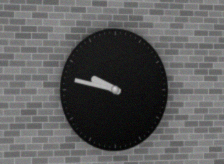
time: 9:47
